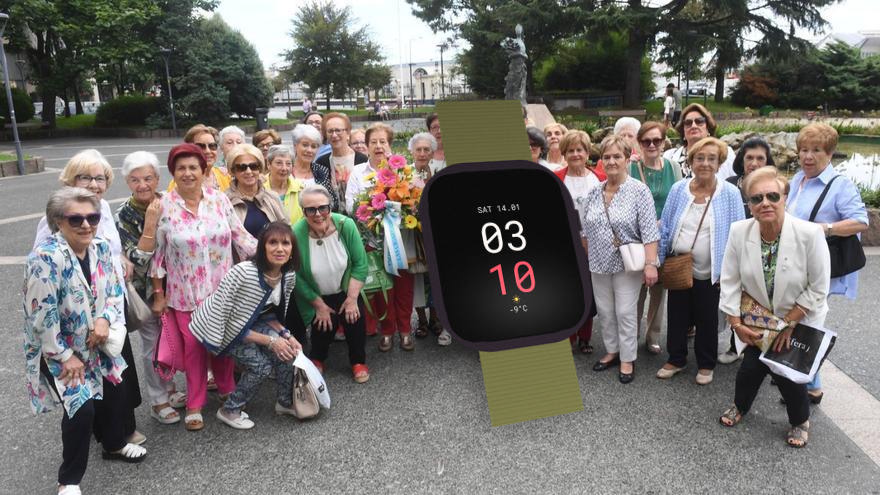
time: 3:10
